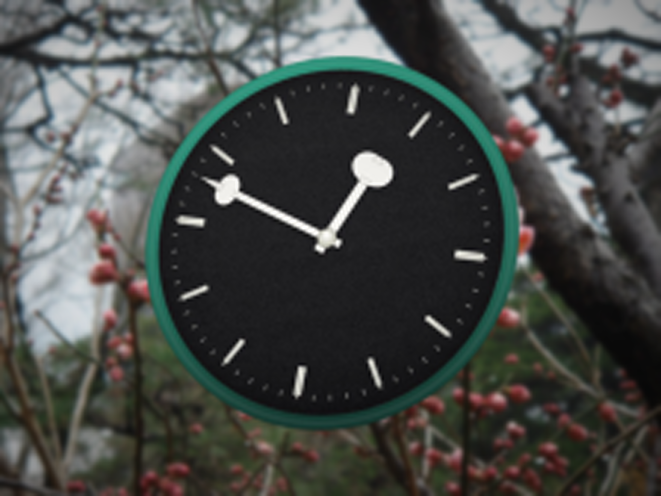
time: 12:48
